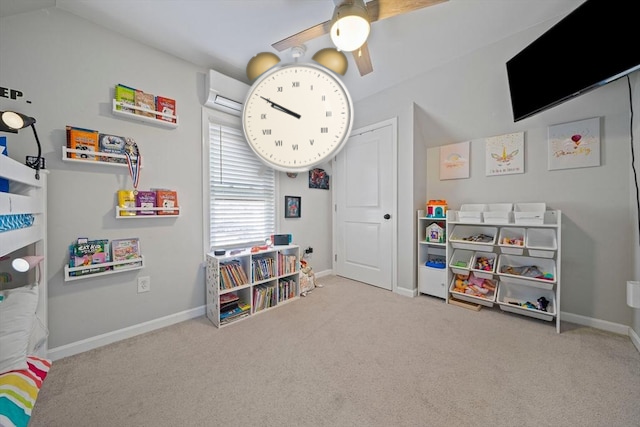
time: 9:50
